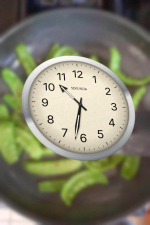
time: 10:32
